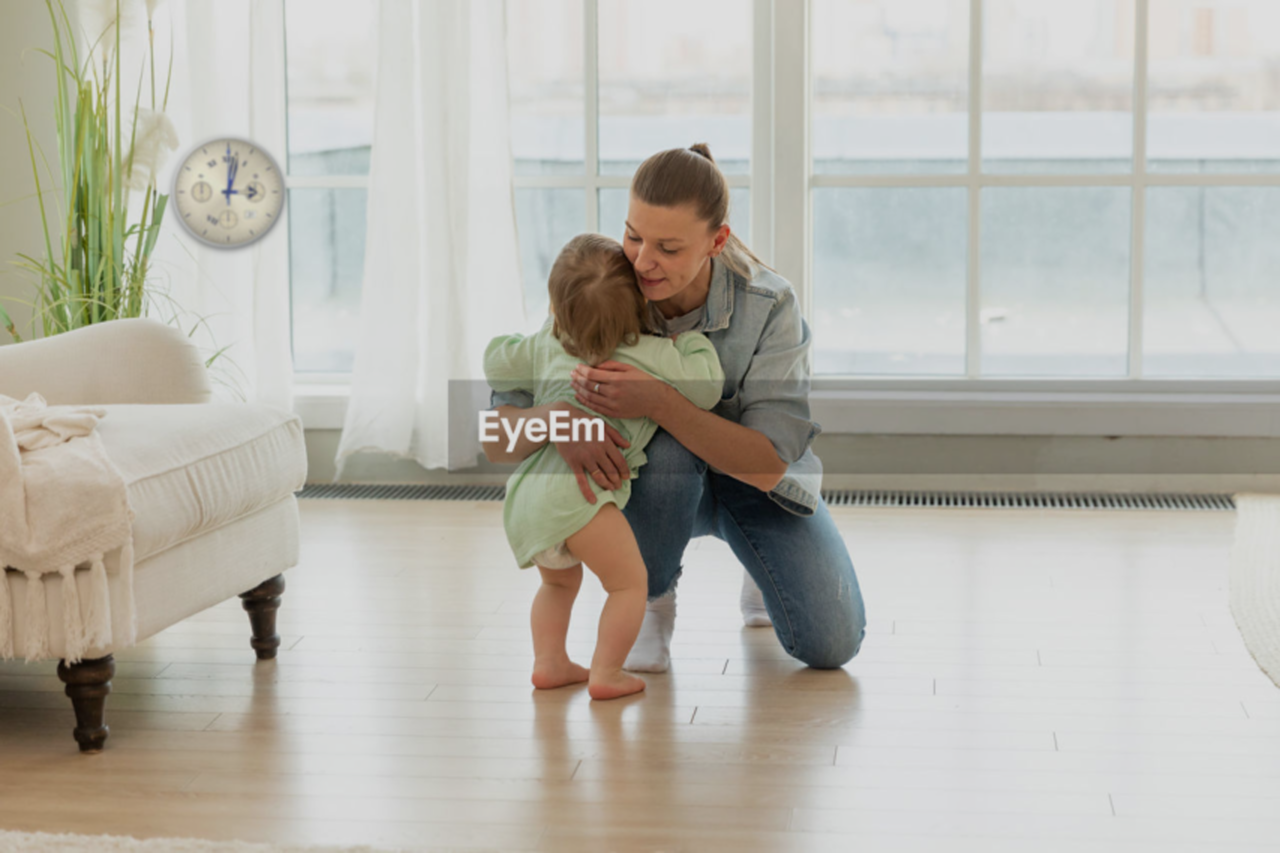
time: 3:02
